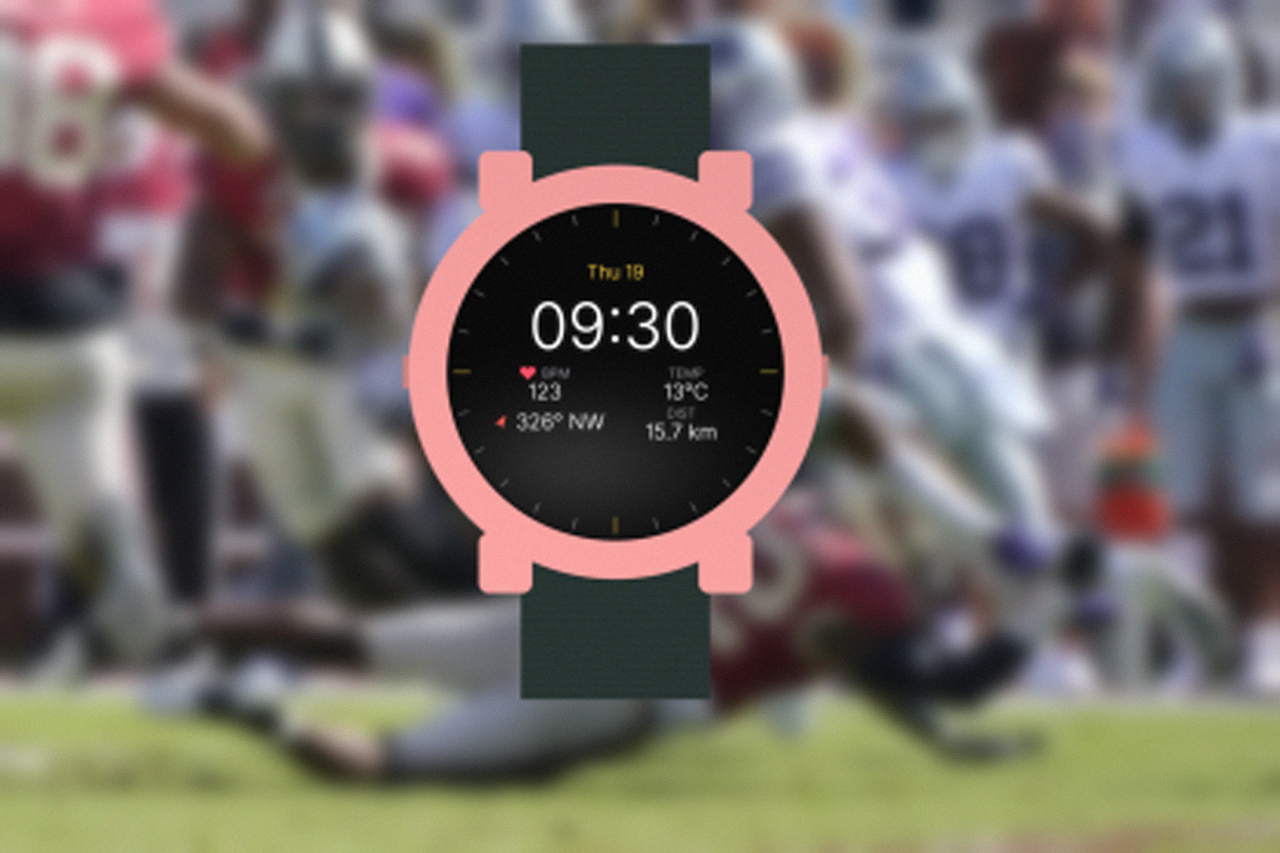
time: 9:30
